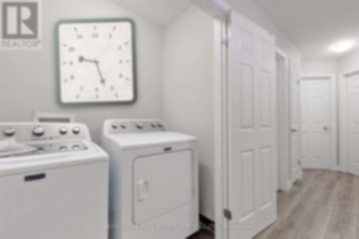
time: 9:27
